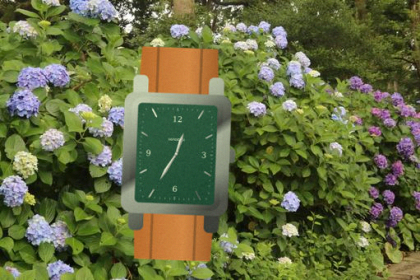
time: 12:35
